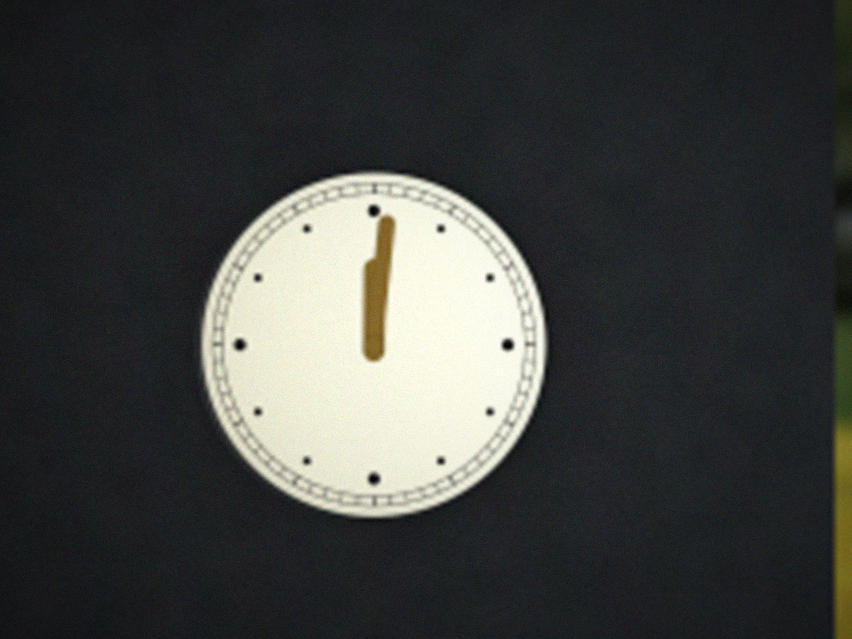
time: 12:01
